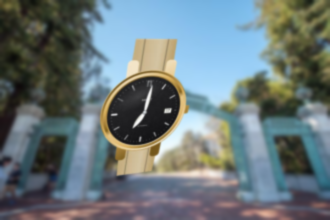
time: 7:01
